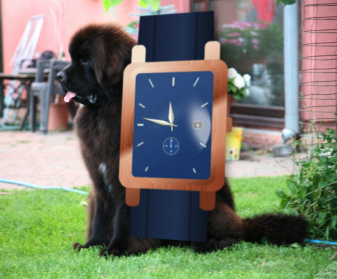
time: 11:47
